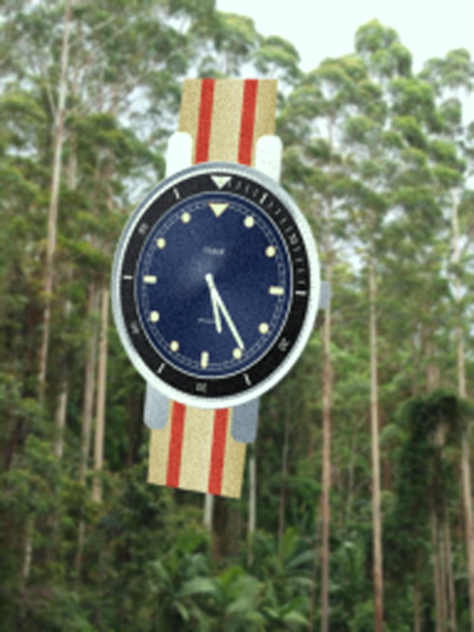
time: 5:24
